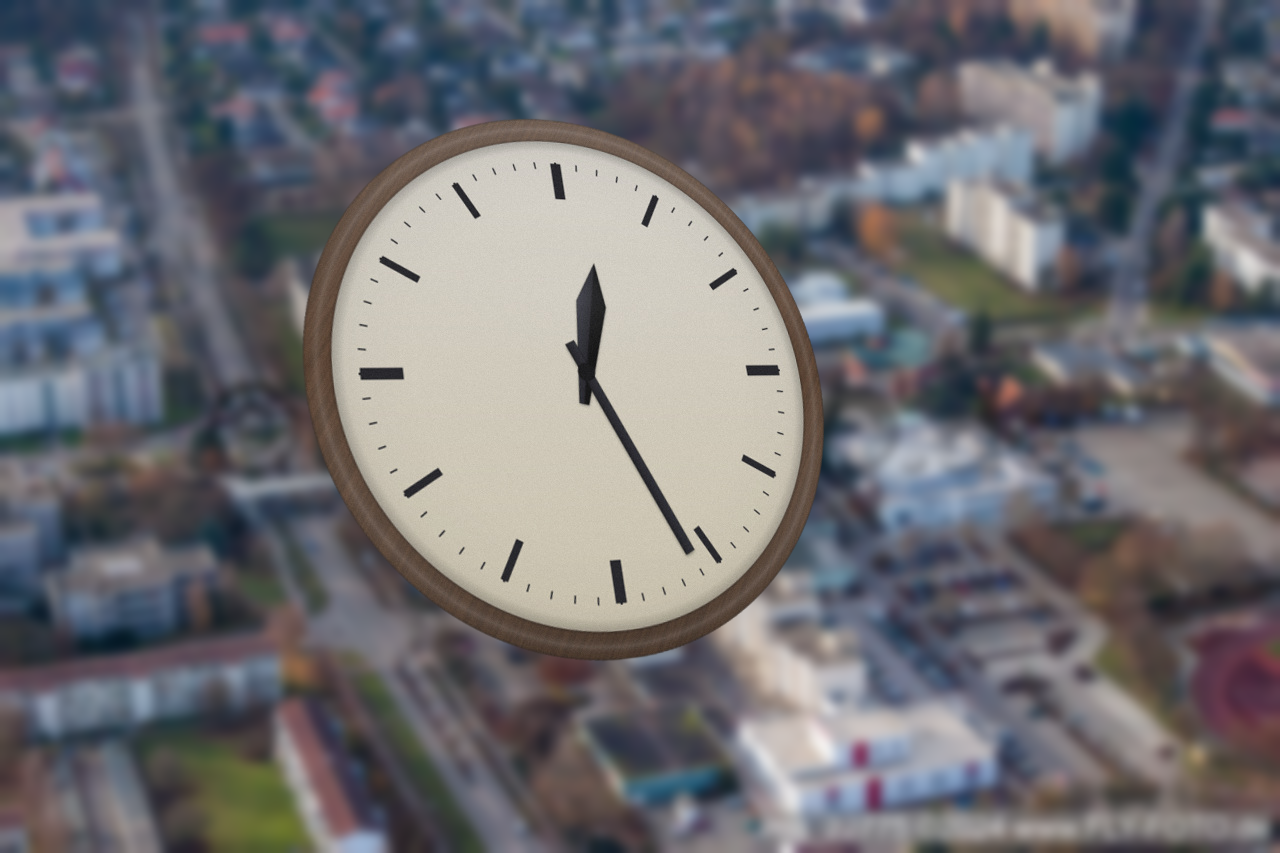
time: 12:26
